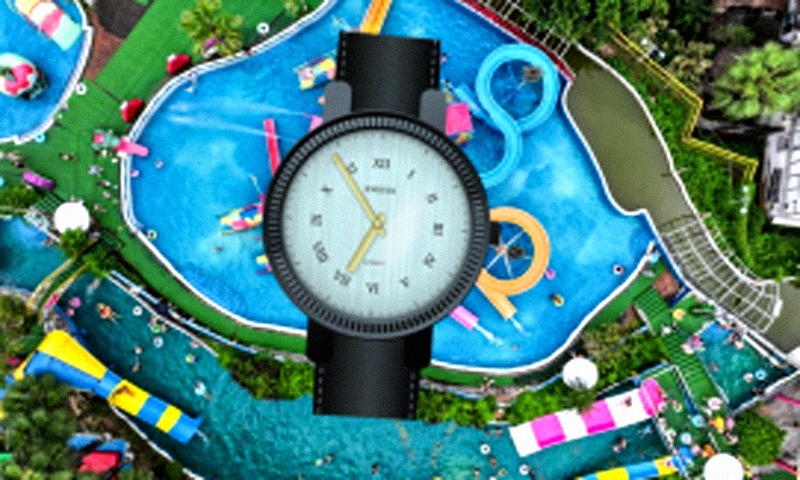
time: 6:54
